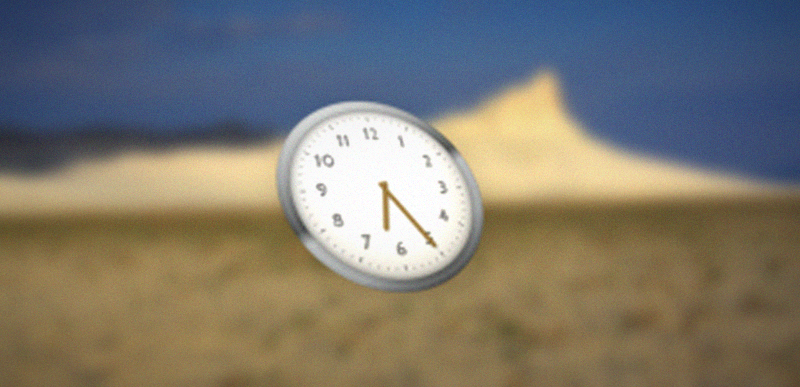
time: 6:25
